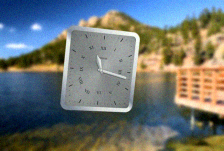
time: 11:17
